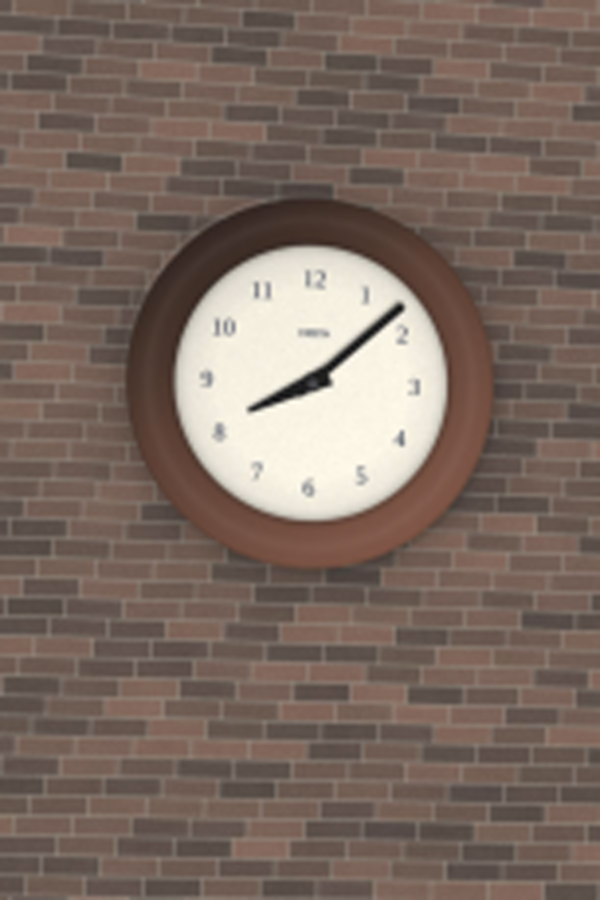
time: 8:08
